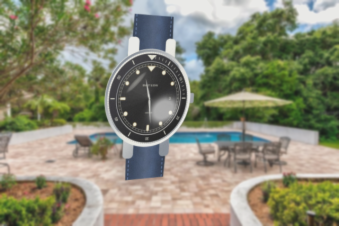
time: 11:29
